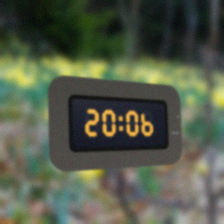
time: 20:06
